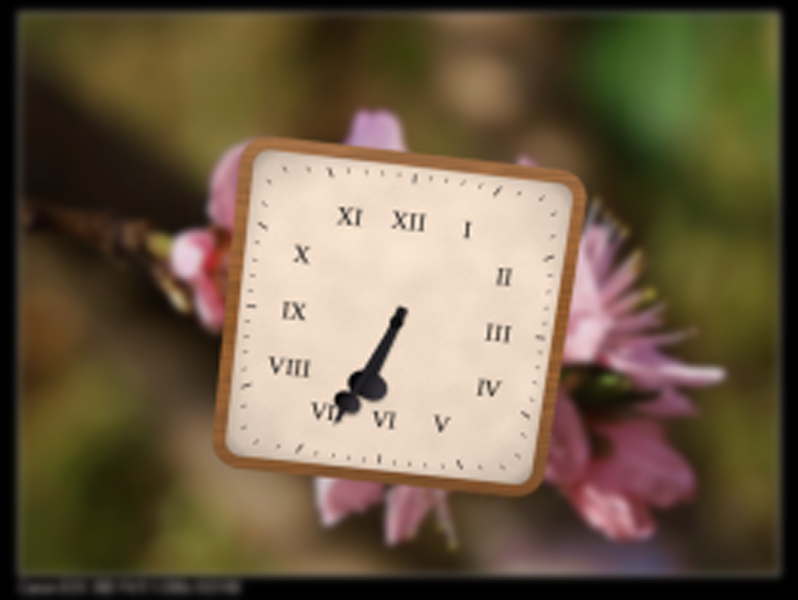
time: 6:34
